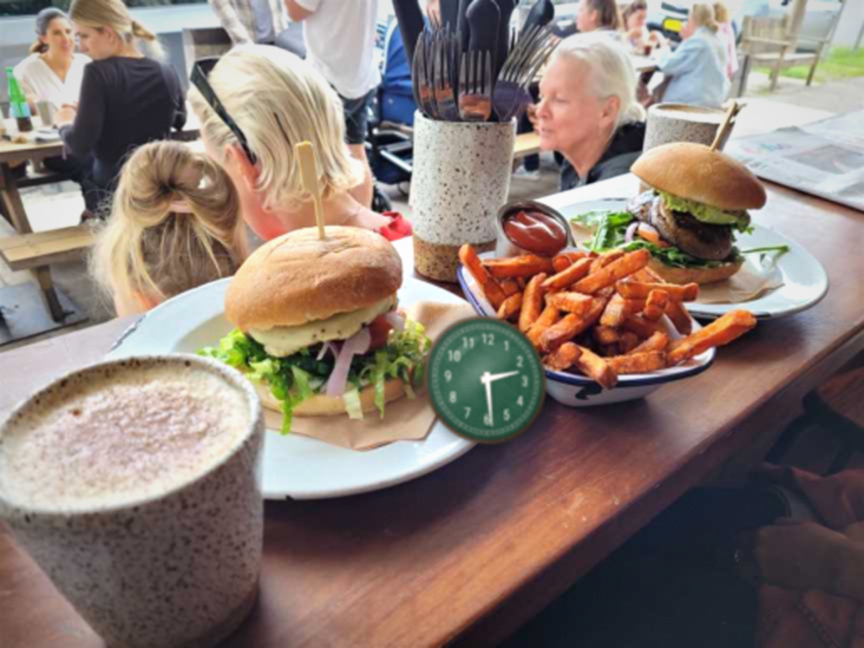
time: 2:29
